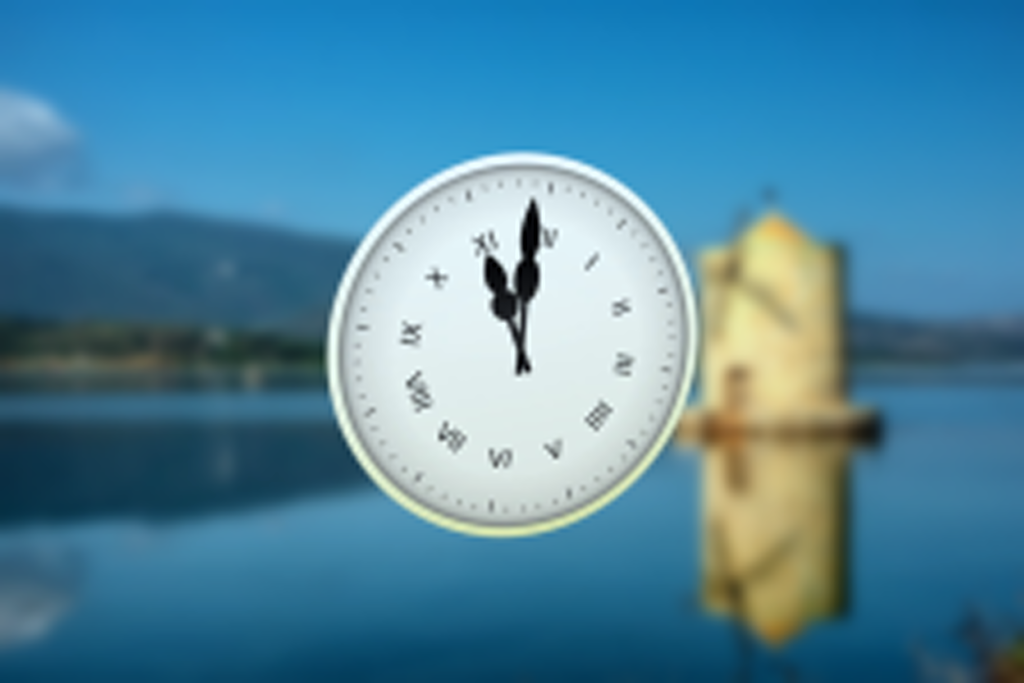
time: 10:59
